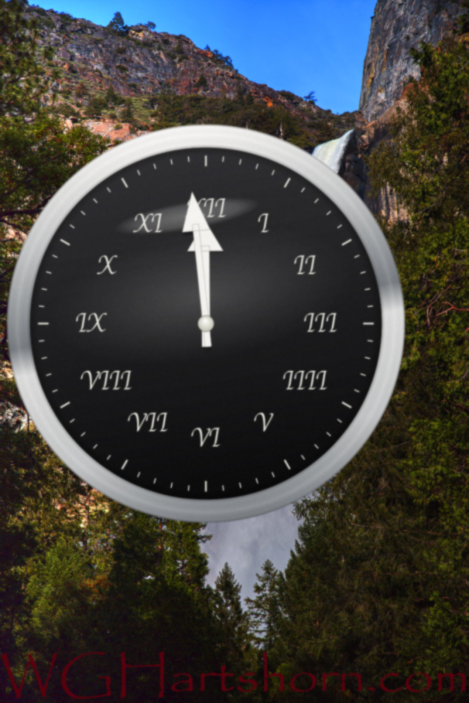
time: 11:59
